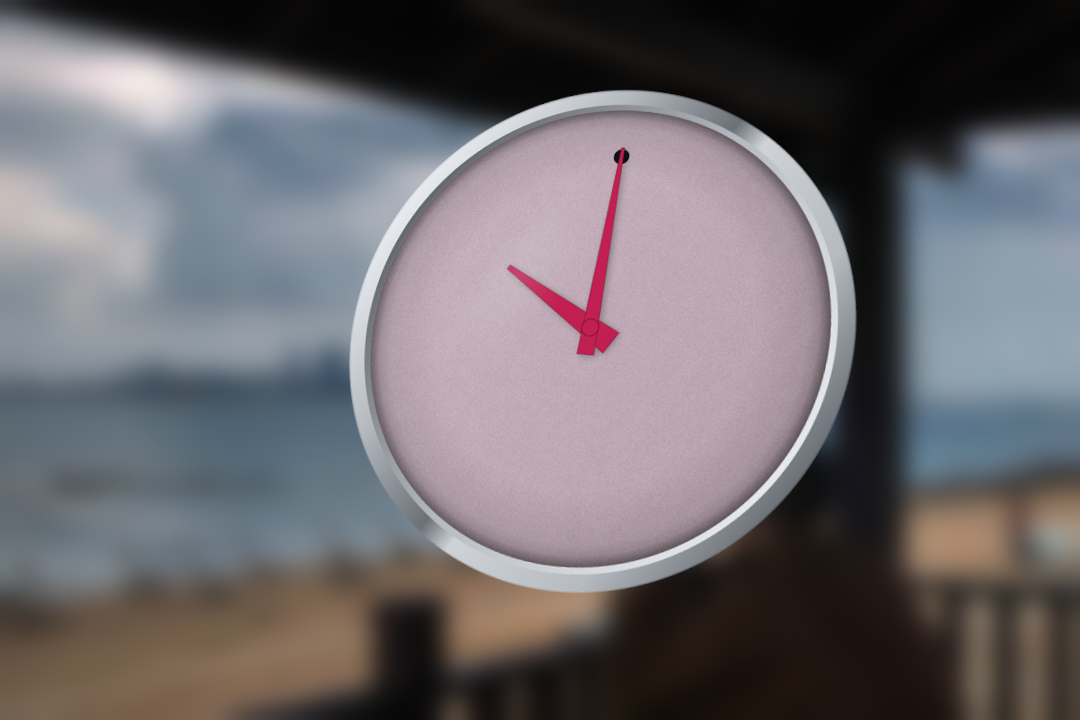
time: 10:00
